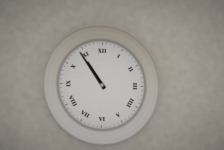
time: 10:54
